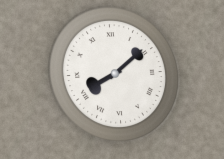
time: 8:09
